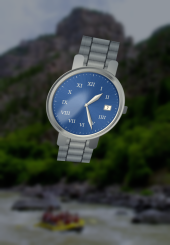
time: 1:26
